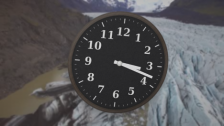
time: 3:18
